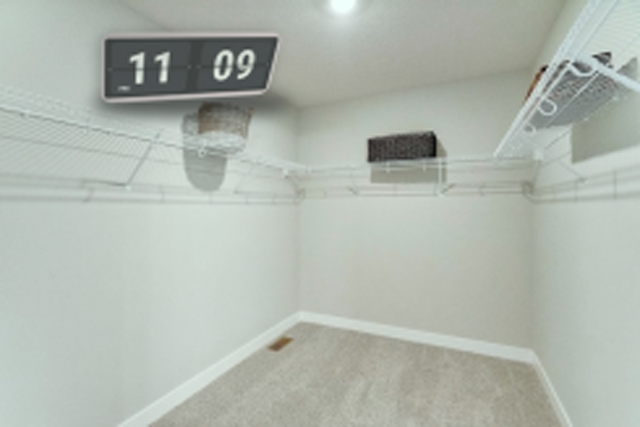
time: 11:09
